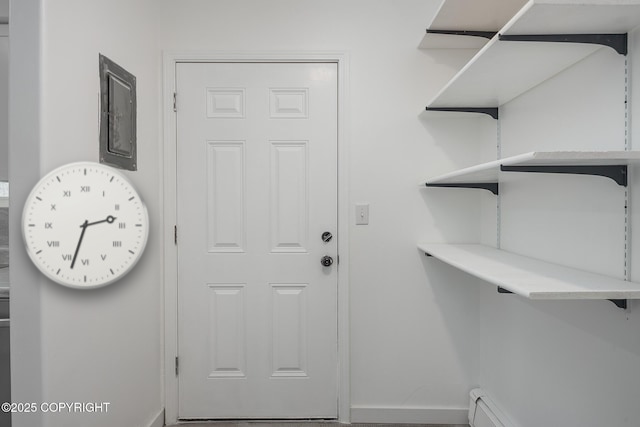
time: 2:33
